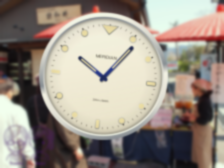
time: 10:06
